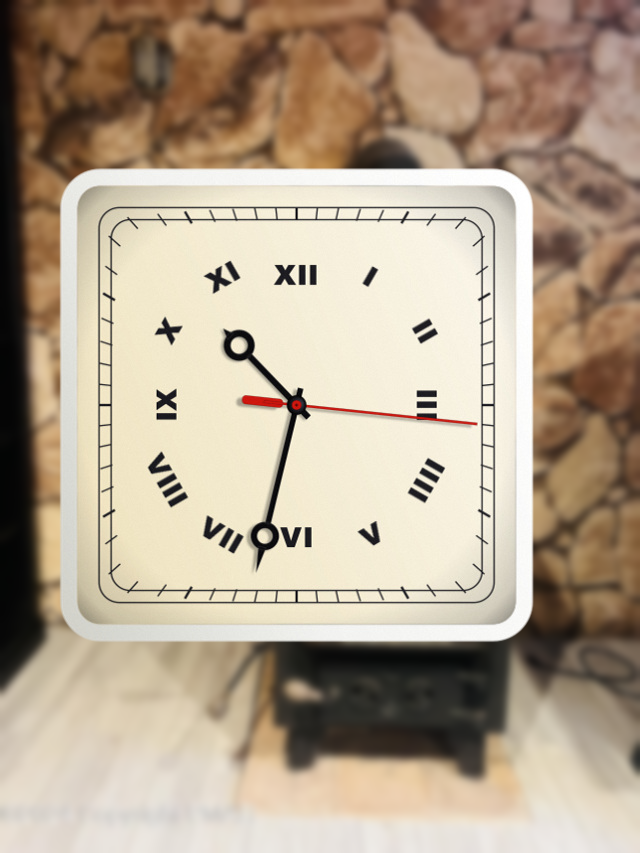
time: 10:32:16
